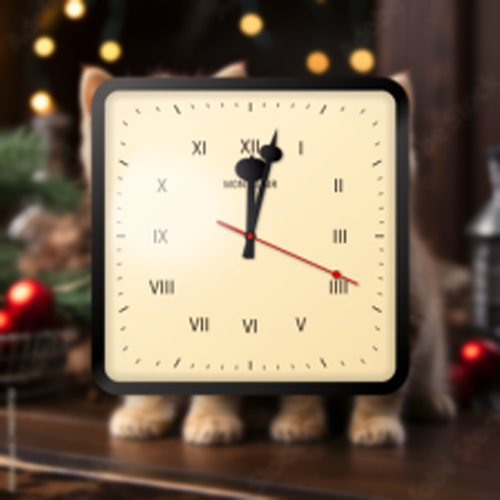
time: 12:02:19
